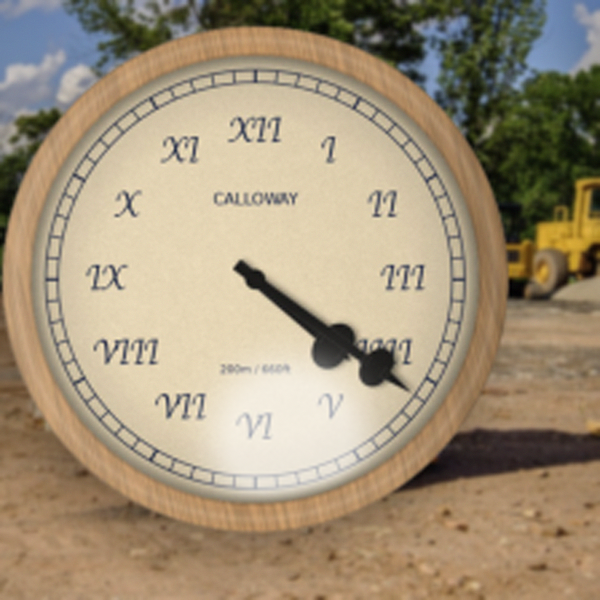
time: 4:21
